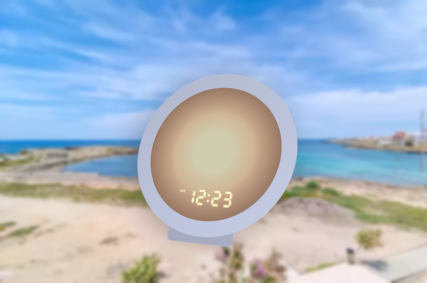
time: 12:23
